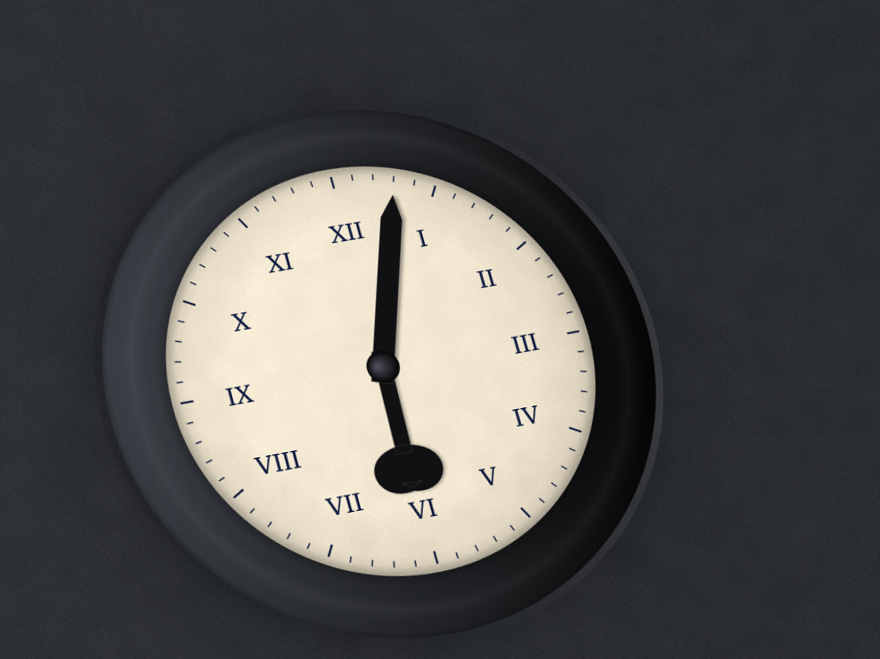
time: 6:03
